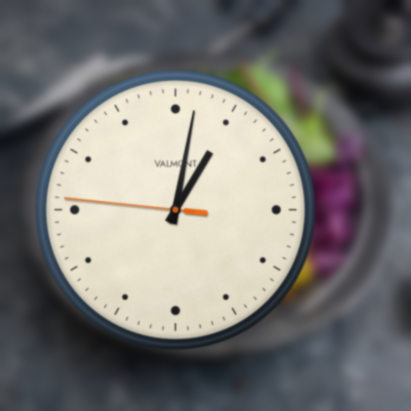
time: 1:01:46
